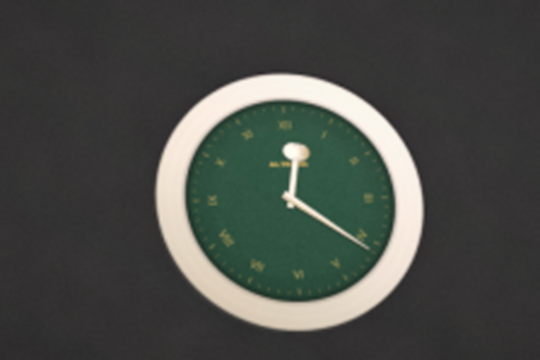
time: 12:21
